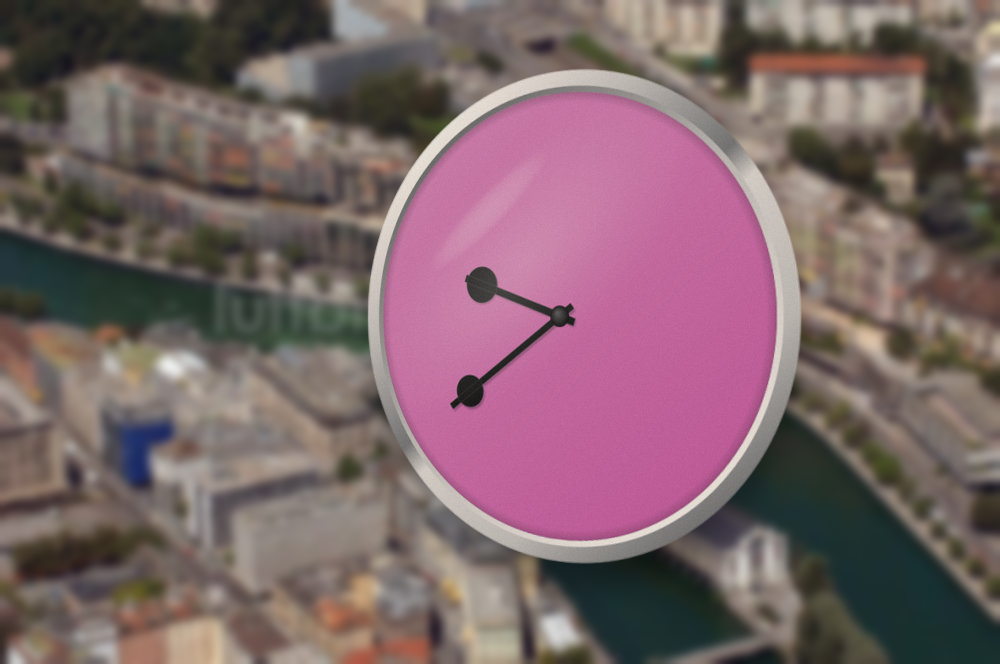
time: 9:39
